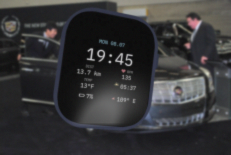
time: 19:45
